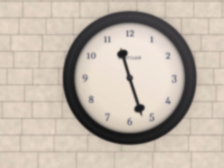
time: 11:27
